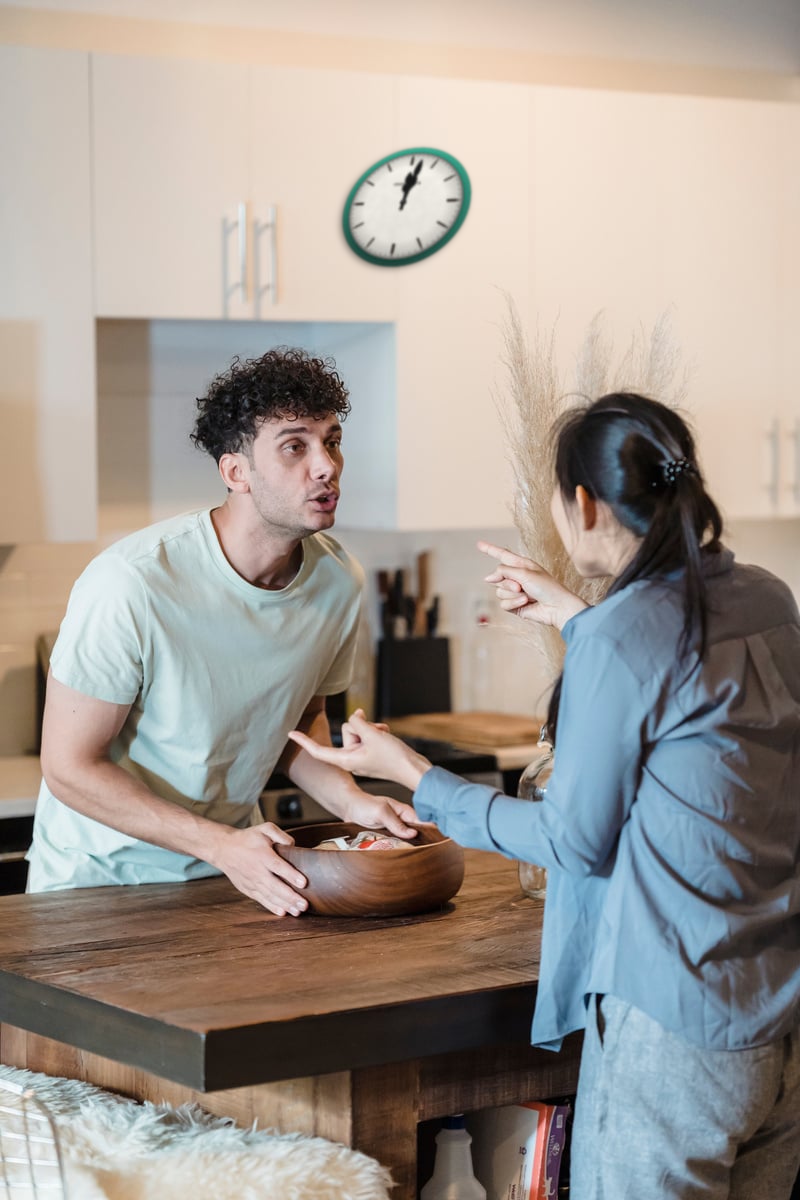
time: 12:02
